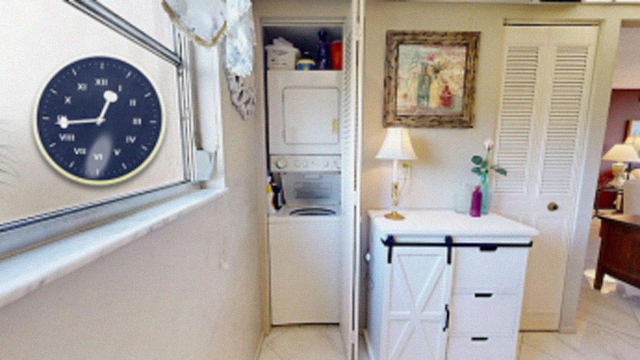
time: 12:44
